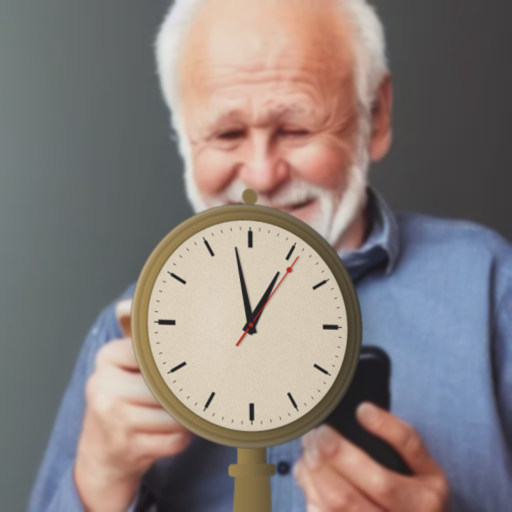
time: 12:58:06
